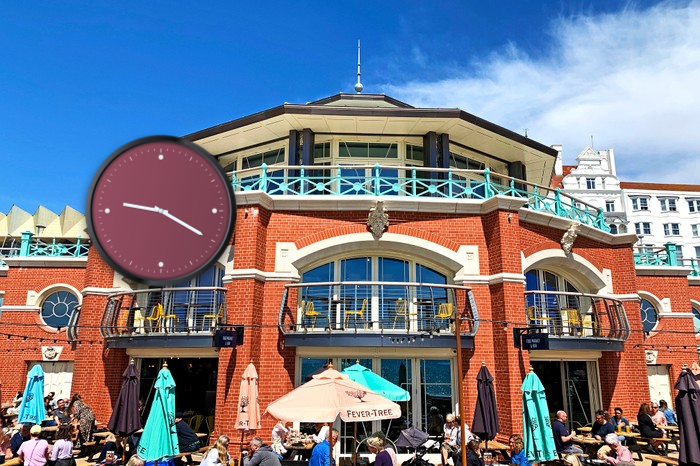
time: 9:20
